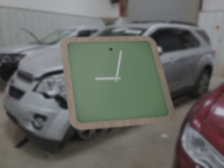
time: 9:03
